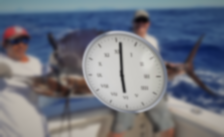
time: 6:01
